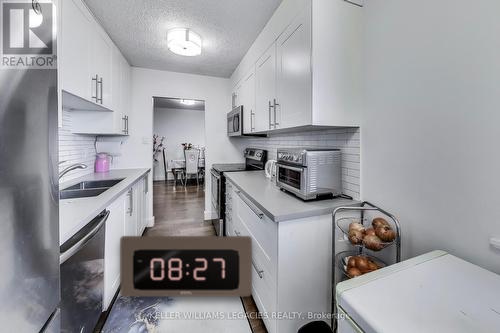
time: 8:27
